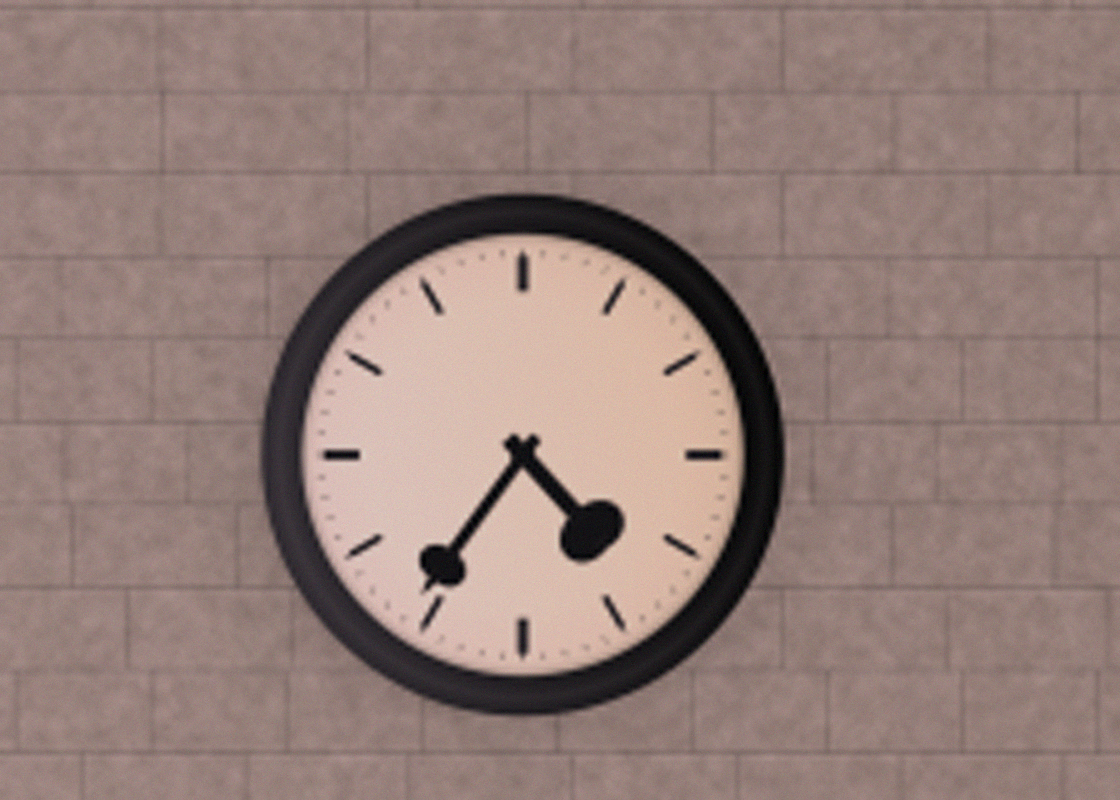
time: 4:36
